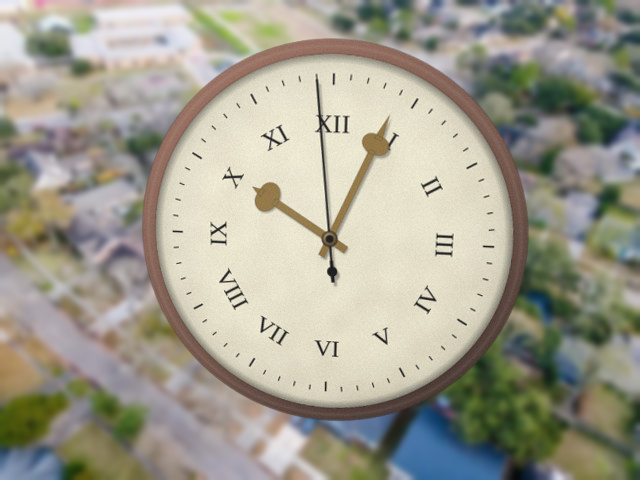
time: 10:03:59
